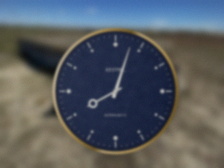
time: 8:03
